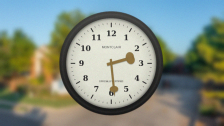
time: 2:29
